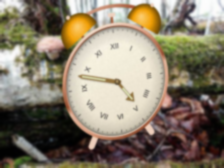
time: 4:48
